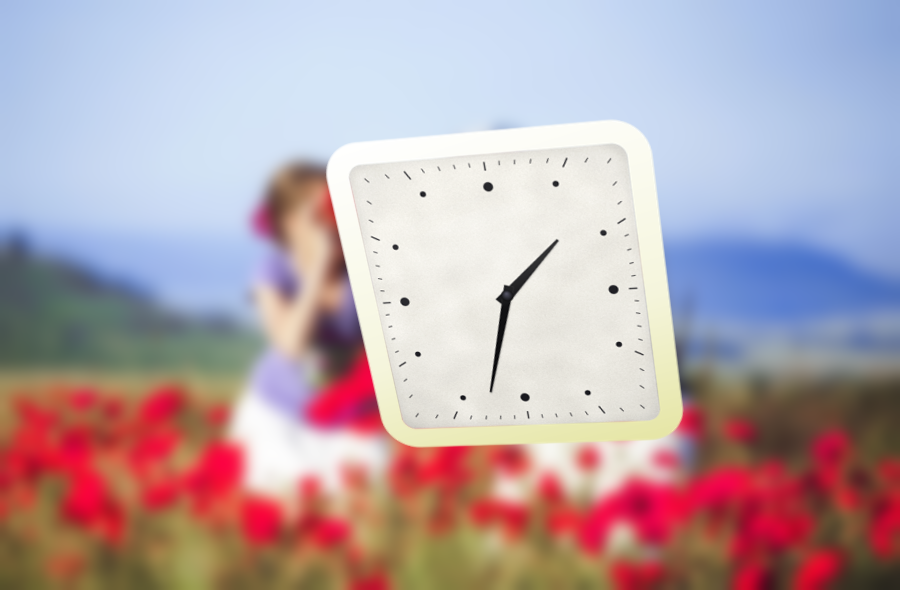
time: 1:33
